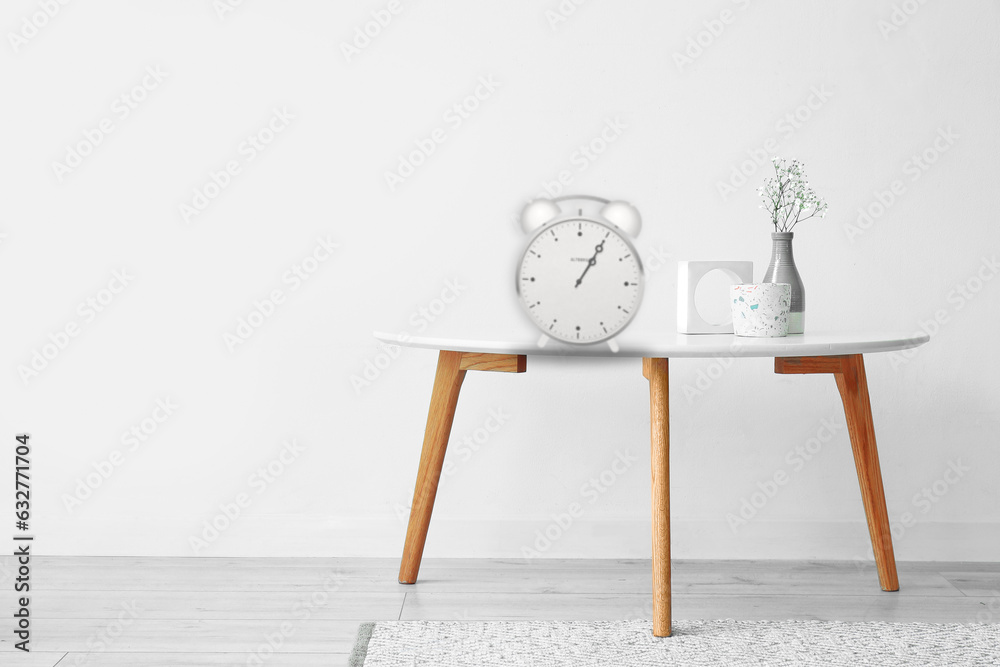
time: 1:05
